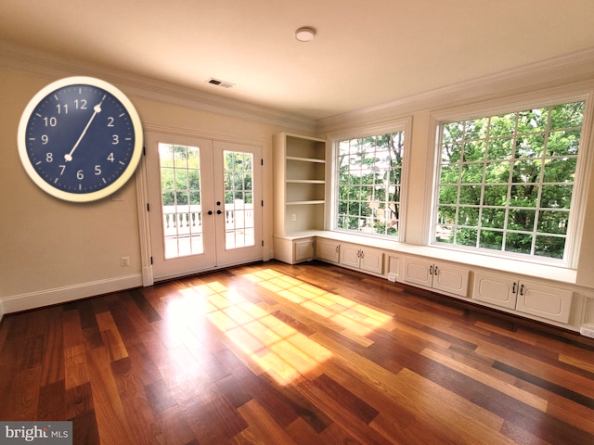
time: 7:05
